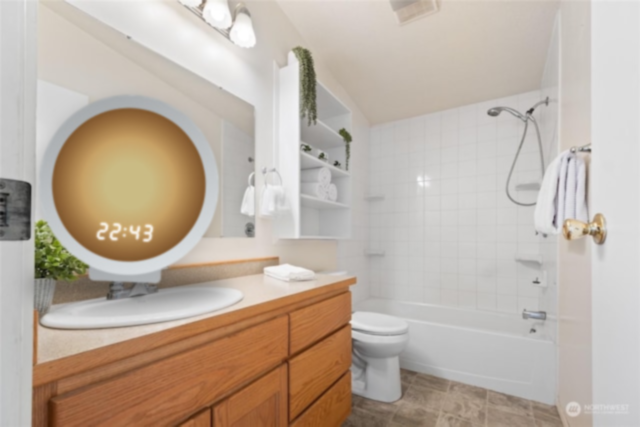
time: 22:43
